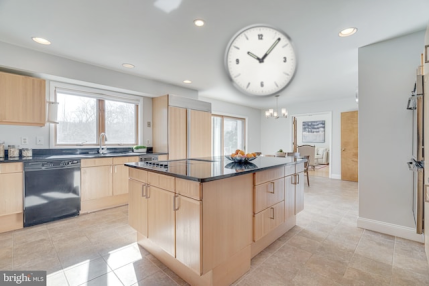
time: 10:07
